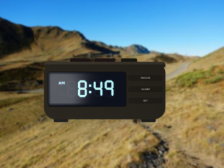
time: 8:49
